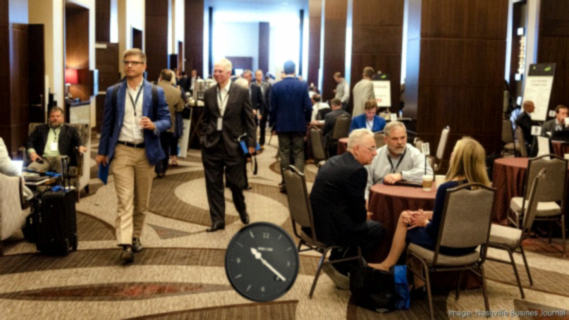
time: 10:21
